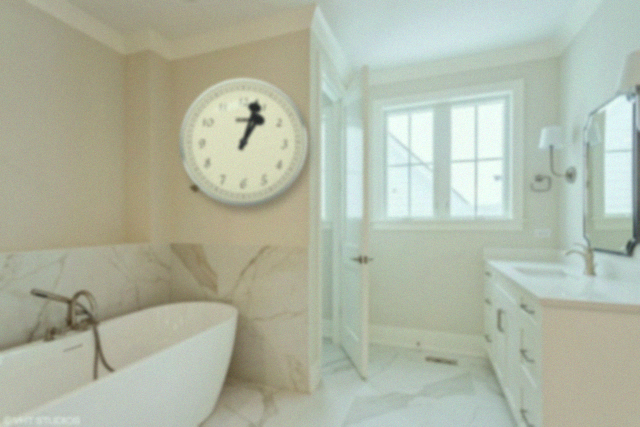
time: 1:03
